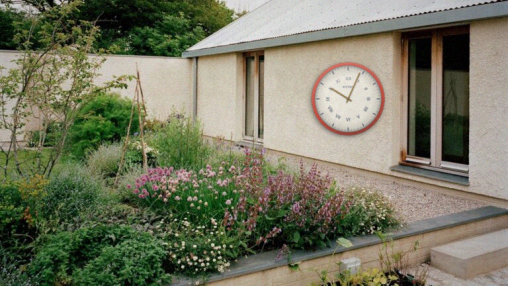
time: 10:04
